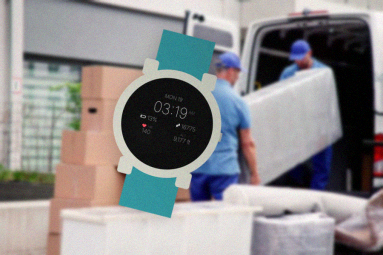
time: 3:19
